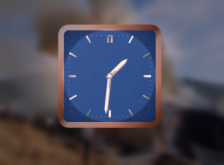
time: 1:31
